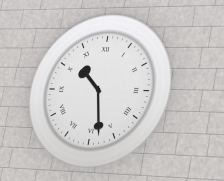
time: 10:28
